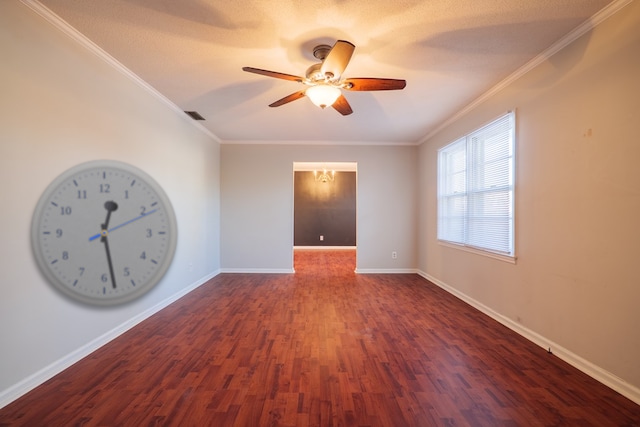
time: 12:28:11
